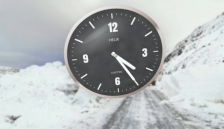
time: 4:25
